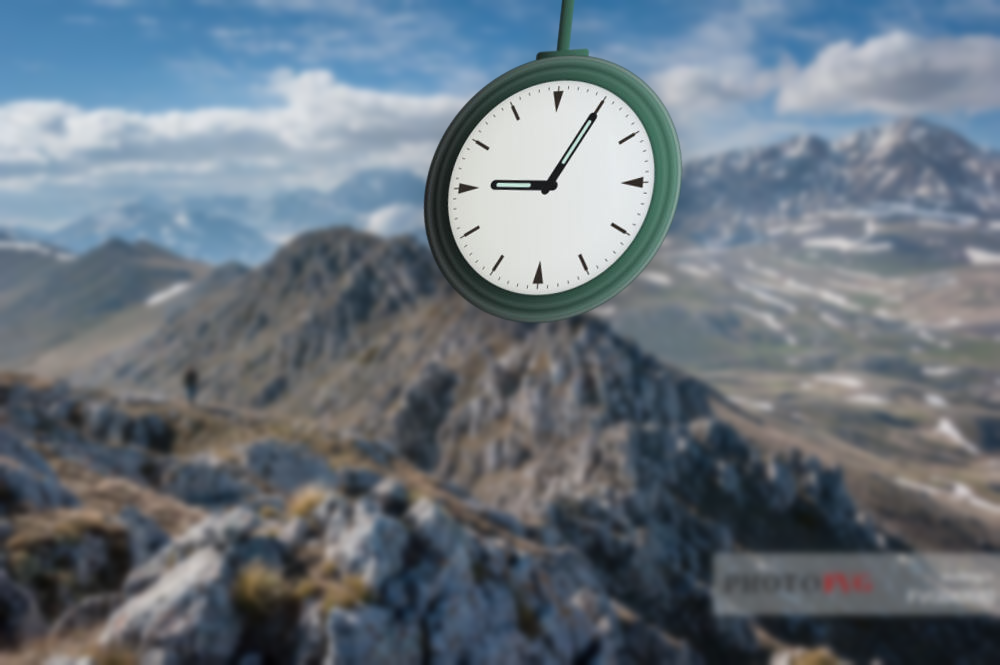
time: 9:05
